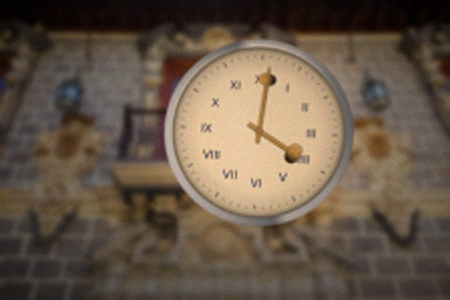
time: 4:01
